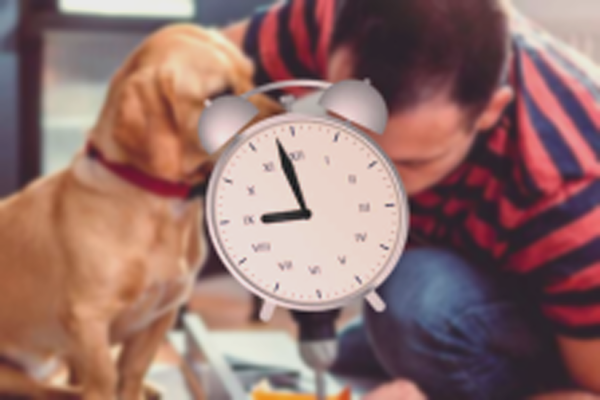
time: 8:58
